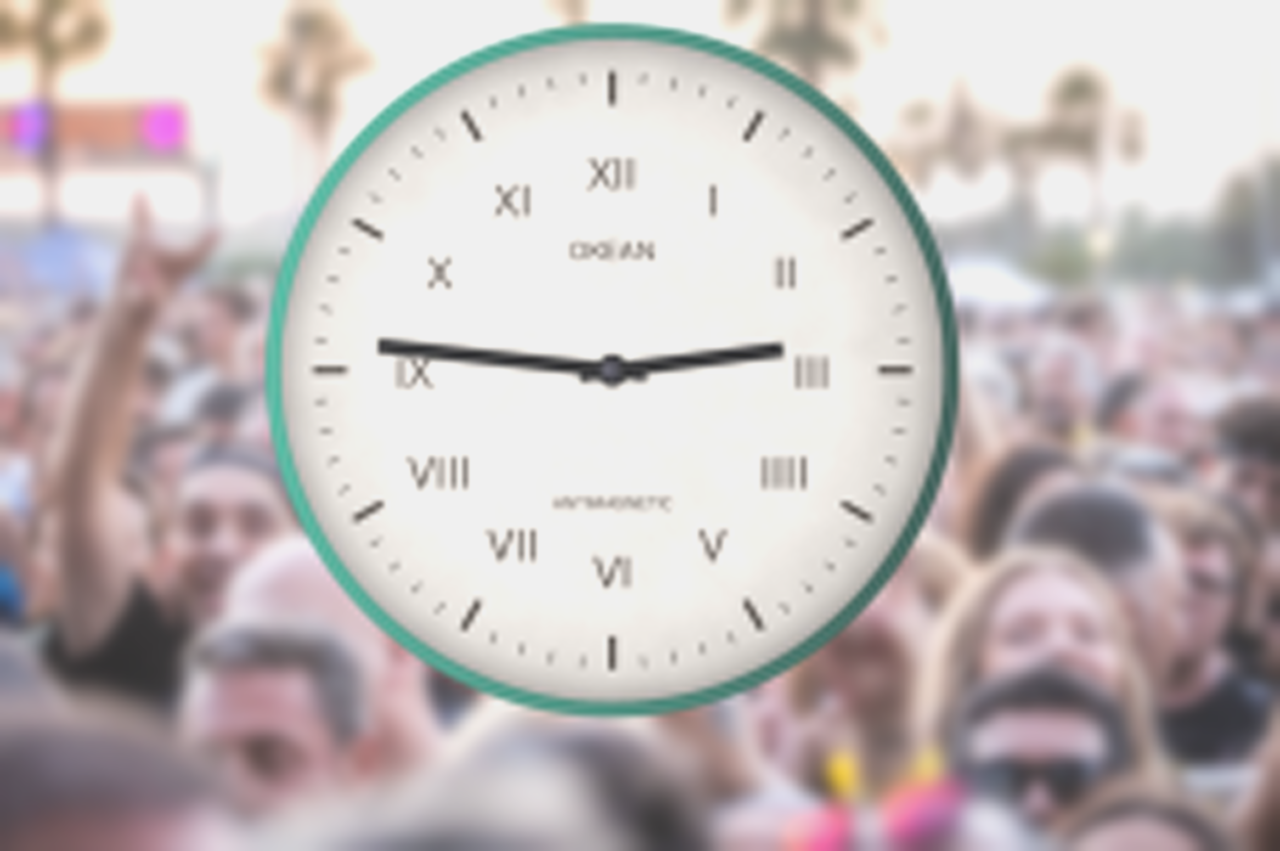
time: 2:46
